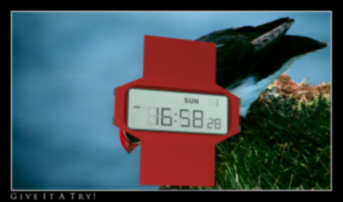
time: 16:58:28
